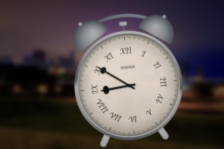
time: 8:51
